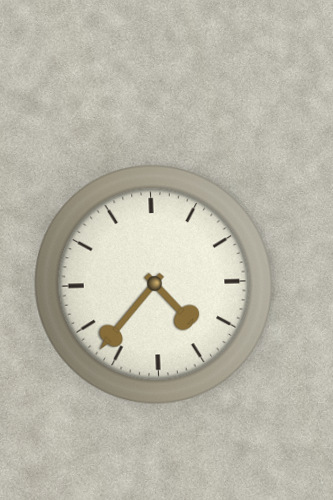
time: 4:37
